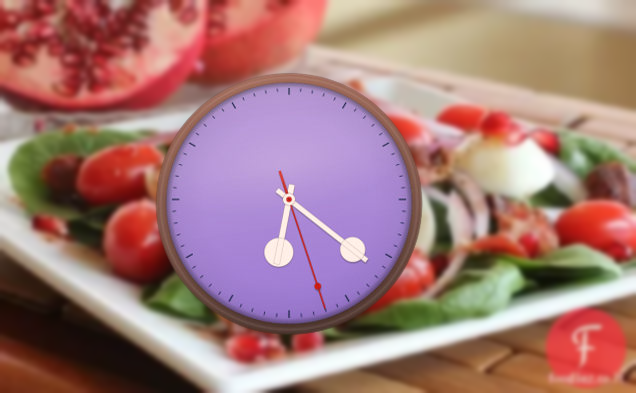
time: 6:21:27
